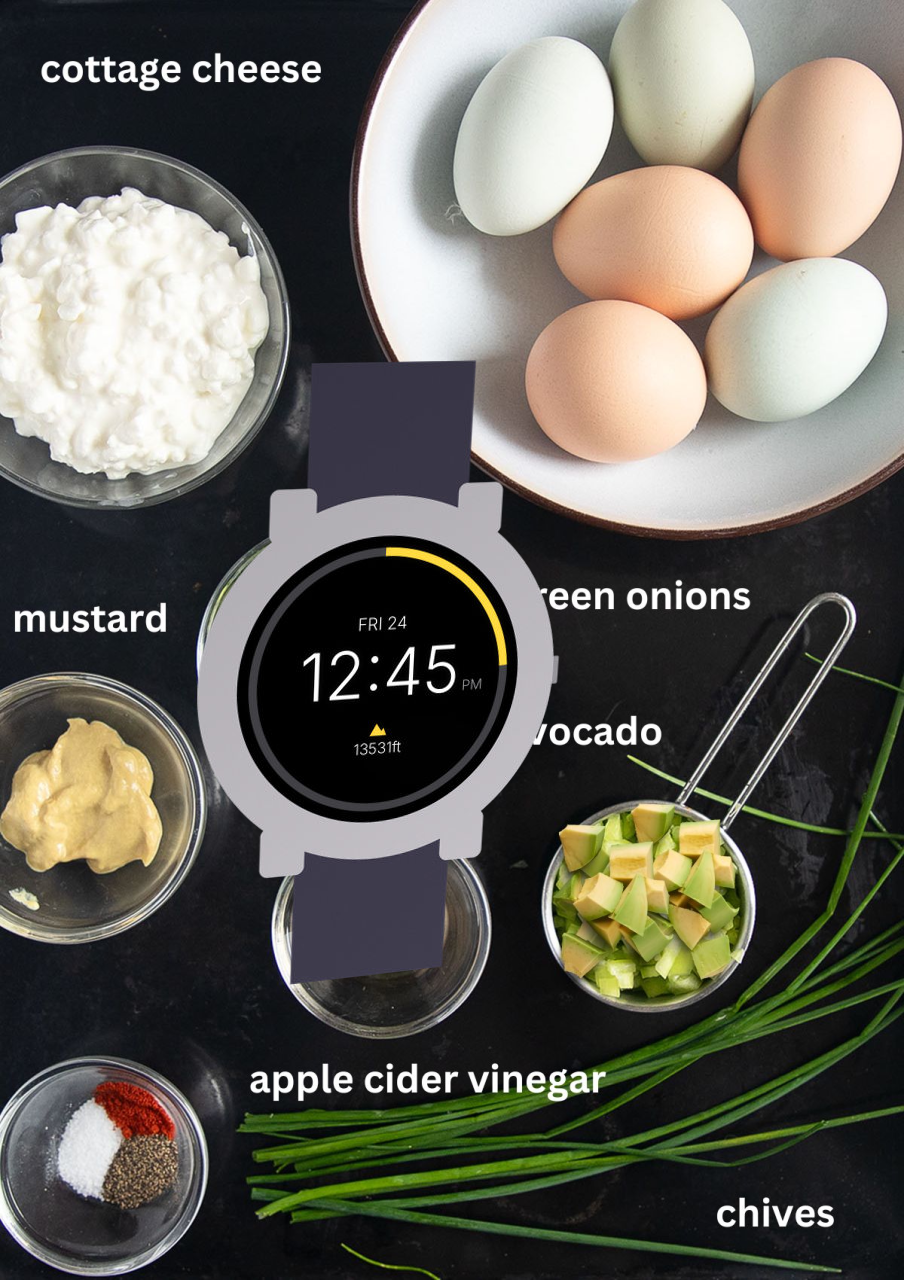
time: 12:45
